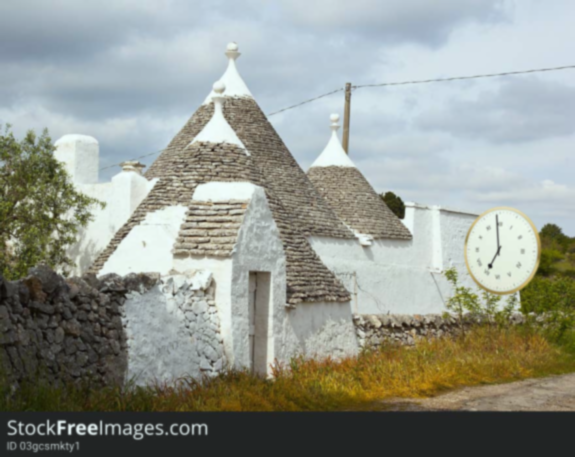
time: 6:59
